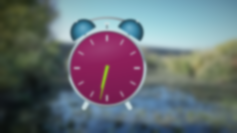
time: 6:32
